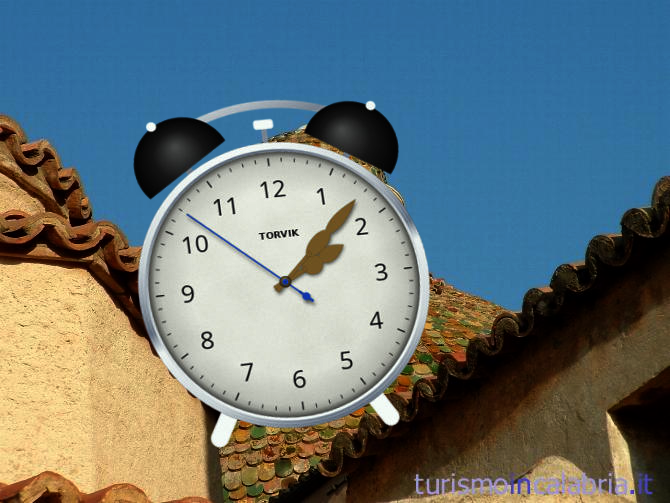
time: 2:07:52
